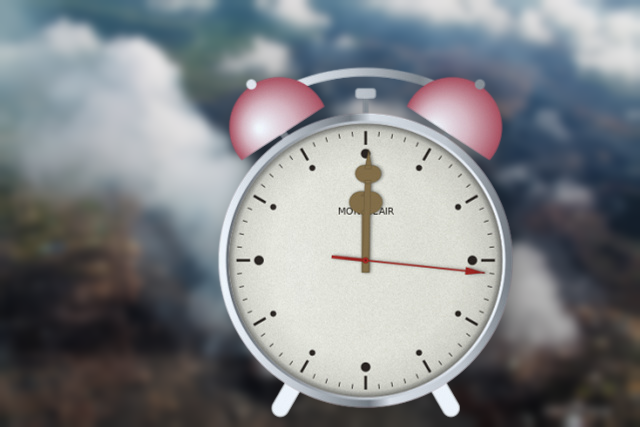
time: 12:00:16
